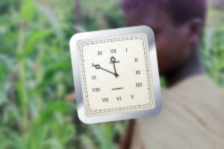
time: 11:50
